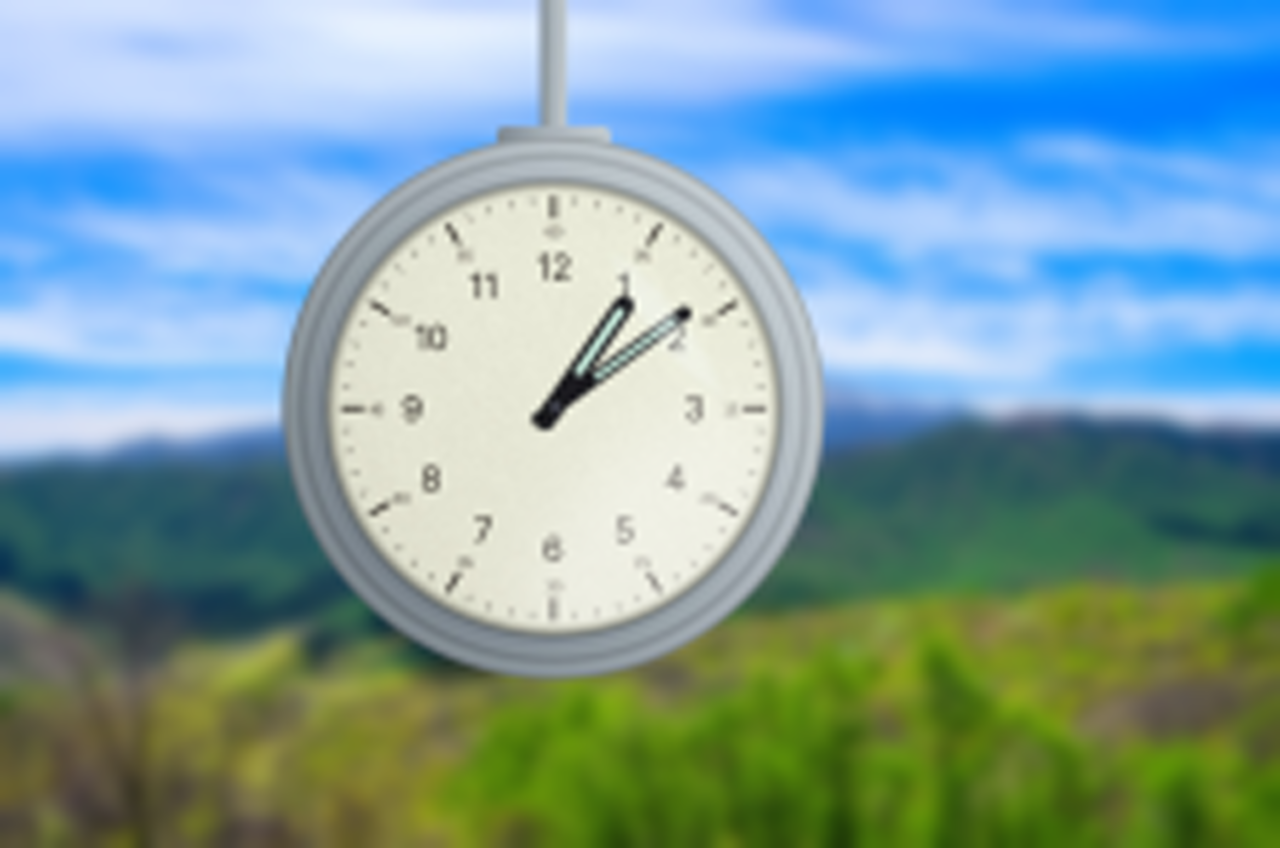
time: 1:09
